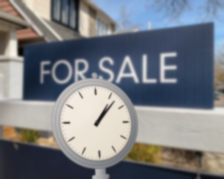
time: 1:07
